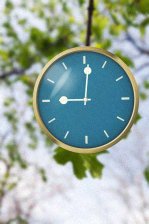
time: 9:01
